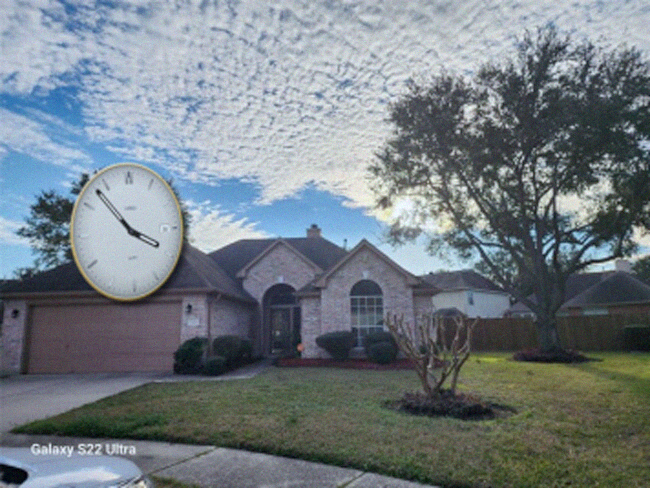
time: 3:53
